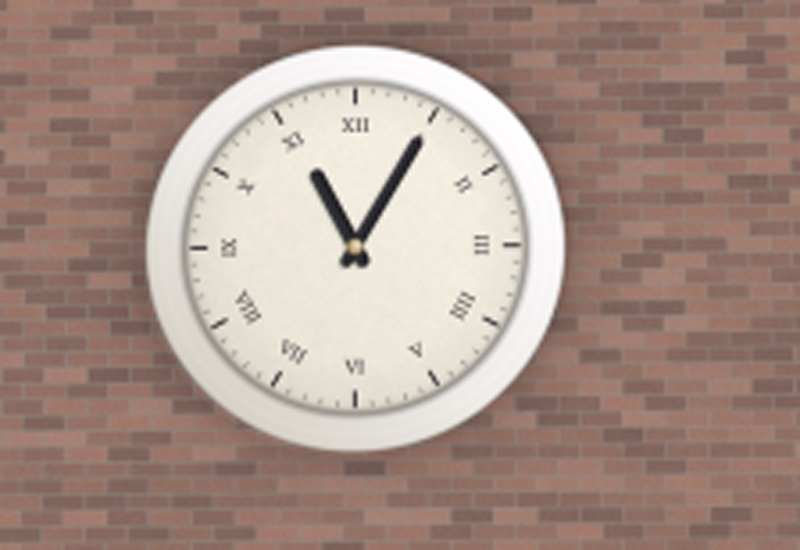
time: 11:05
